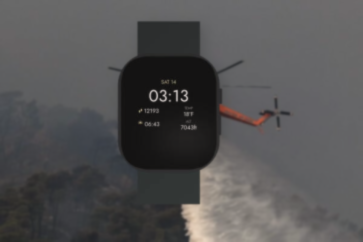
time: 3:13
